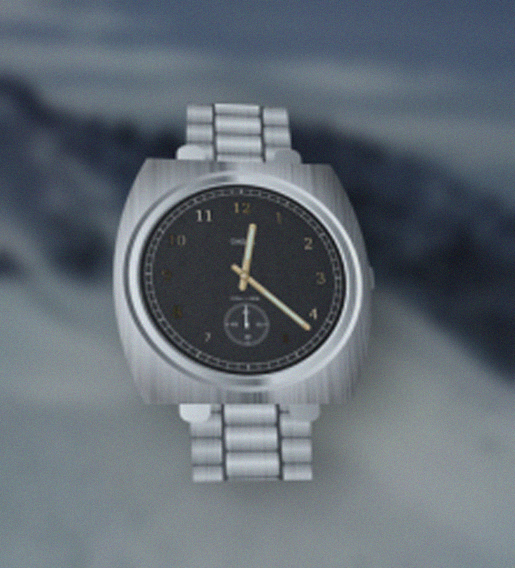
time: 12:22
